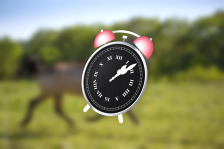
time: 1:08
